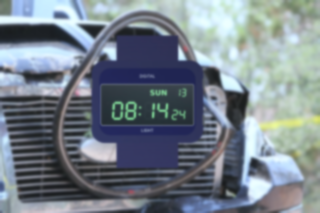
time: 8:14
